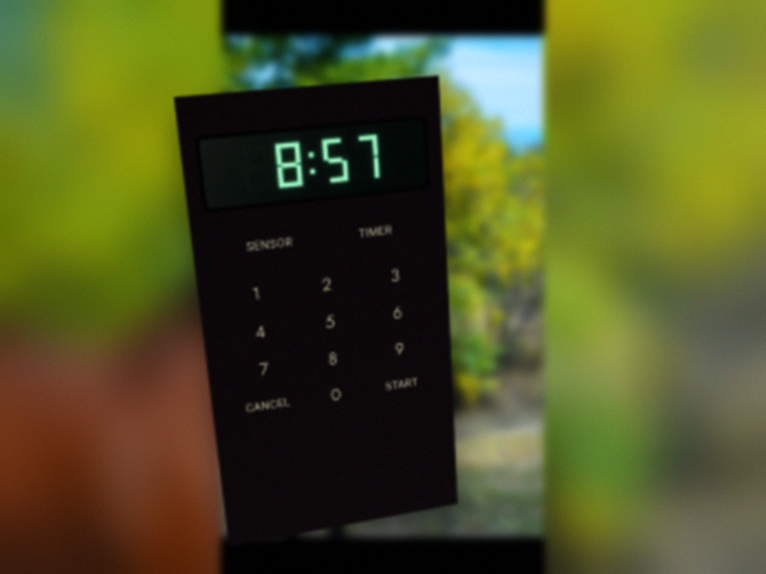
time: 8:57
